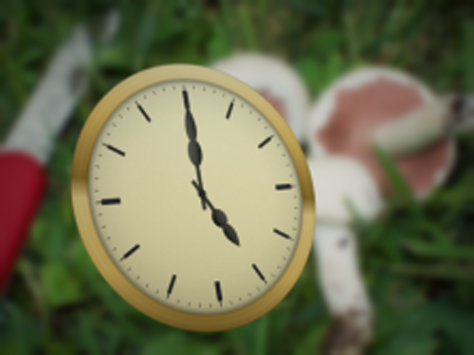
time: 5:00
